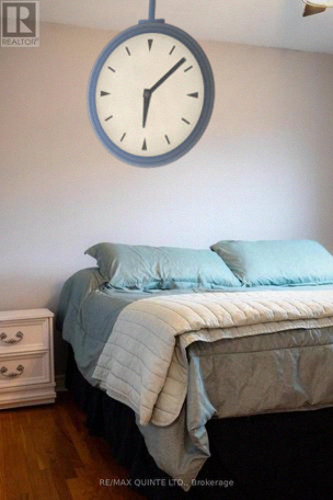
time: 6:08
